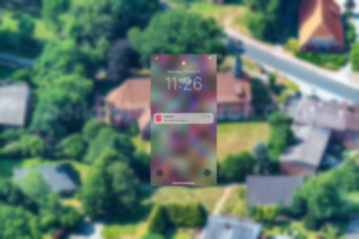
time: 11:26
